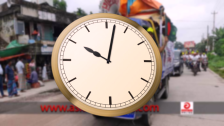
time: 10:02
